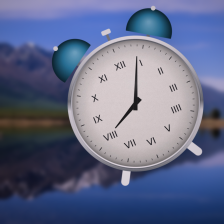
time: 8:04
